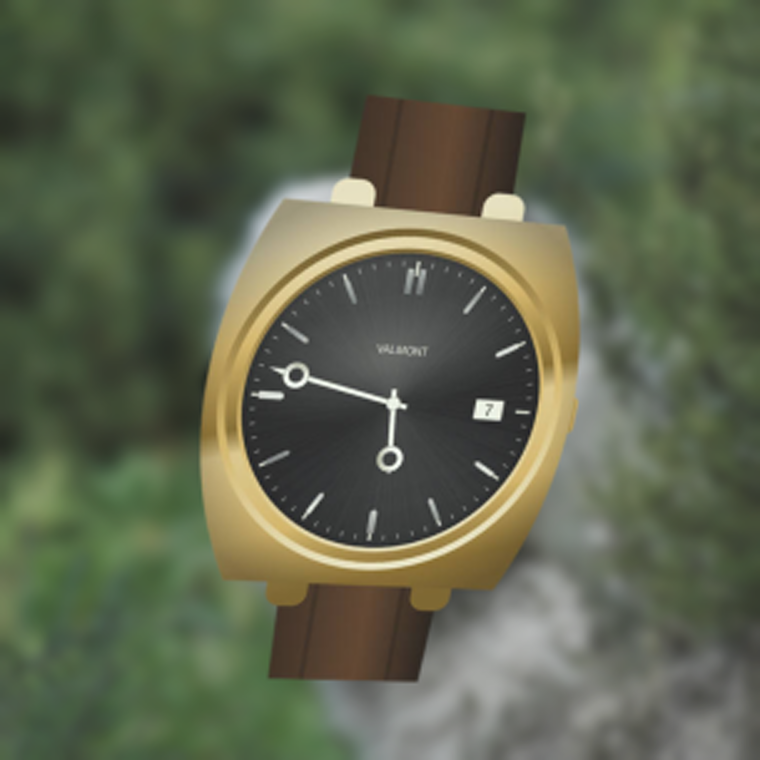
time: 5:47
